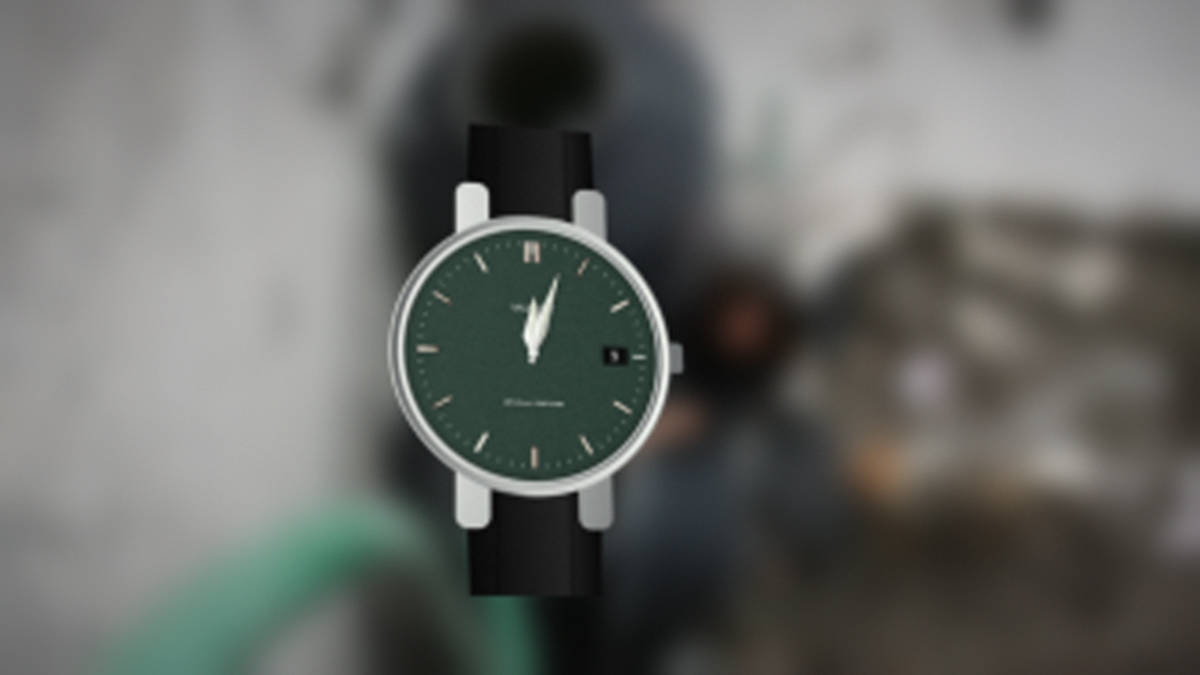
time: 12:03
